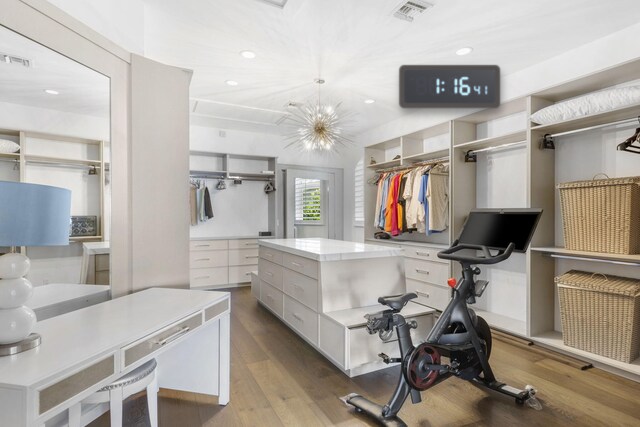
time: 1:16:41
